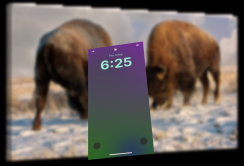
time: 6:25
